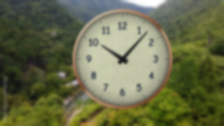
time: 10:07
